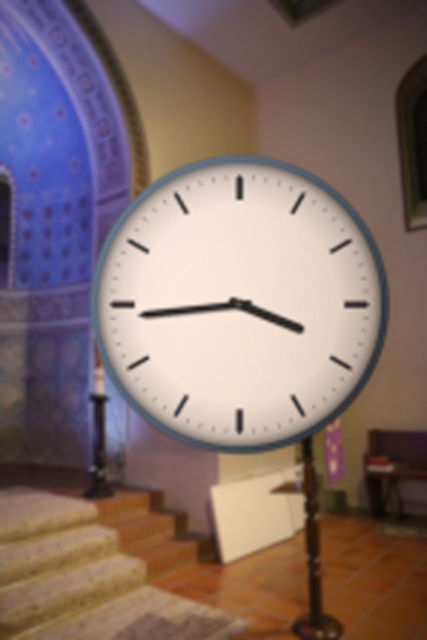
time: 3:44
